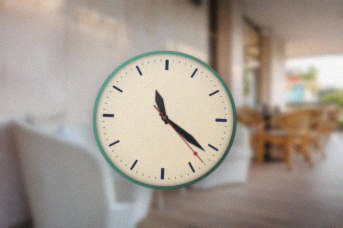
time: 11:21:23
